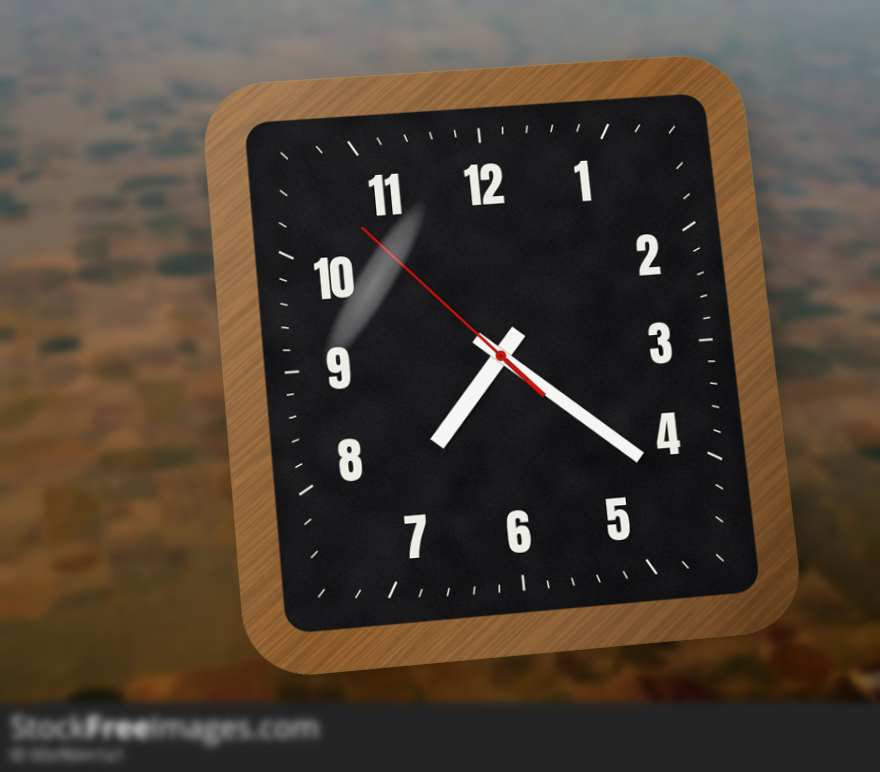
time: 7:21:53
